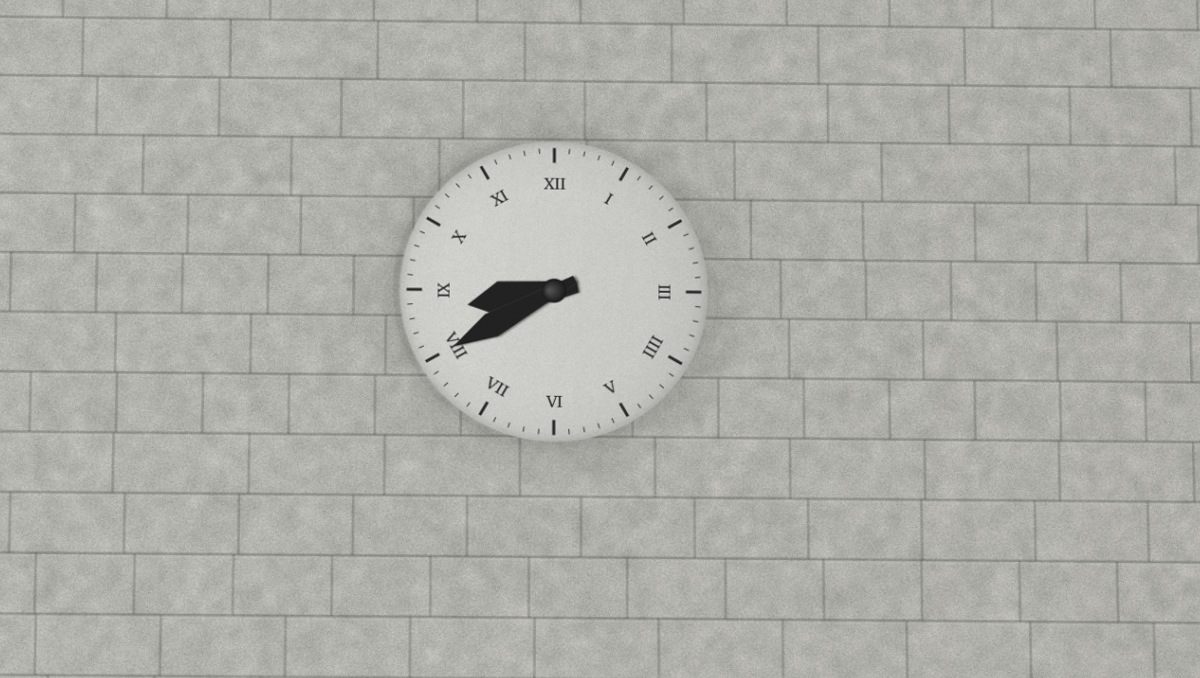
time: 8:40
